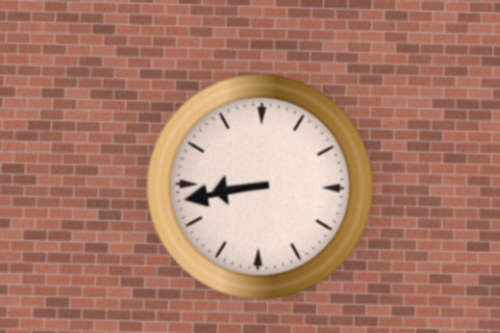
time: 8:43
